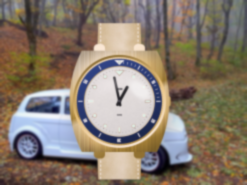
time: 12:58
